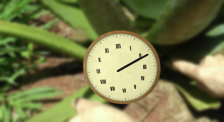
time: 2:11
